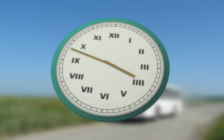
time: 3:48
